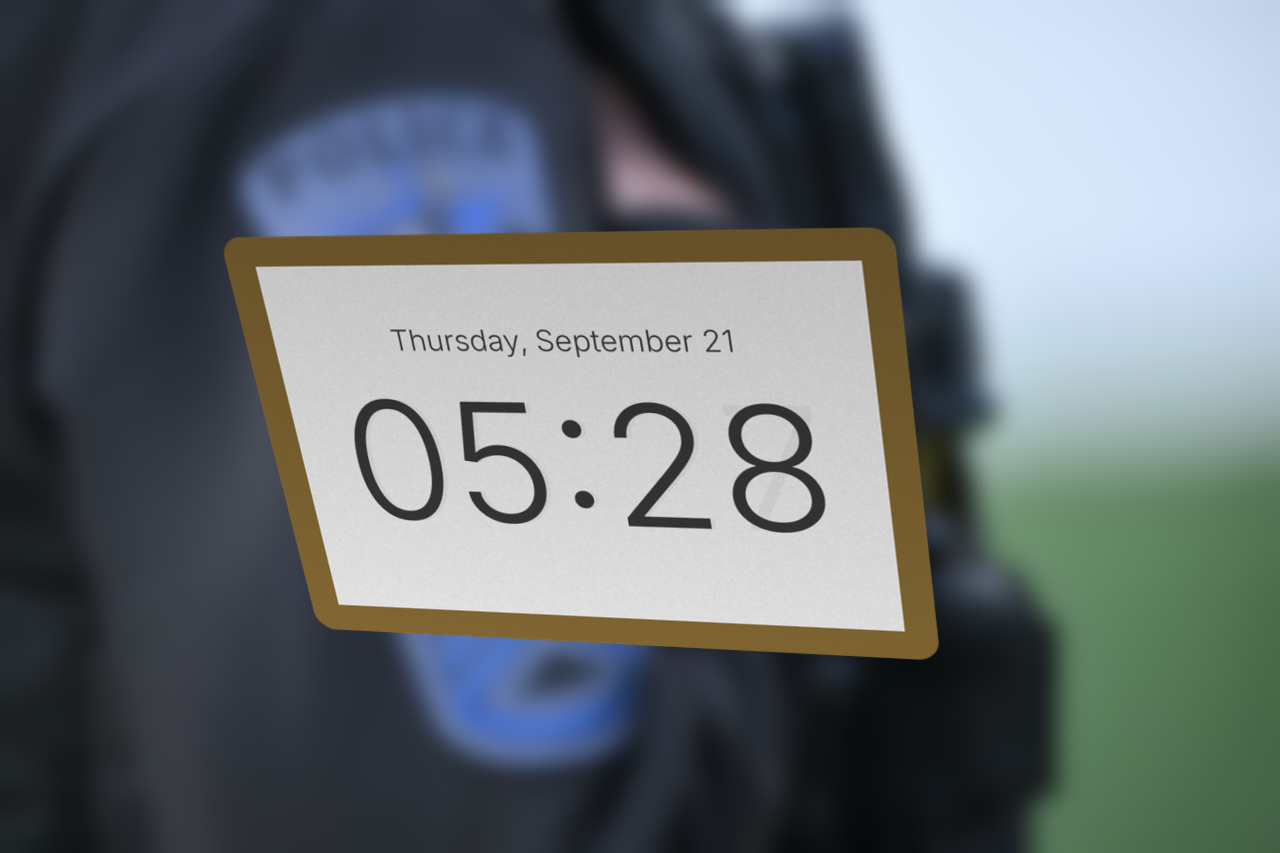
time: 5:28
